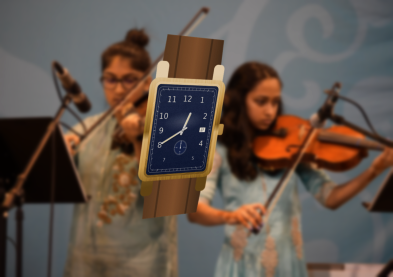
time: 12:40
